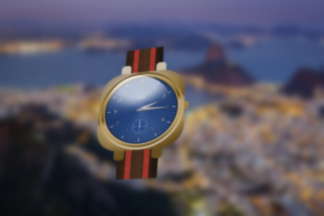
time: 2:15
